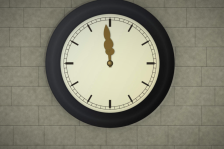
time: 11:59
